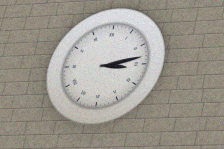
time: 3:13
